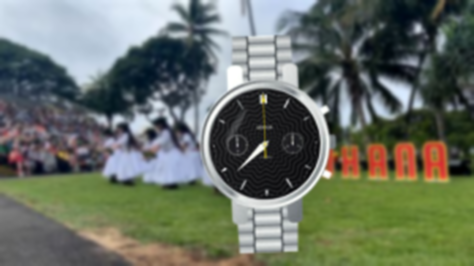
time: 7:38
